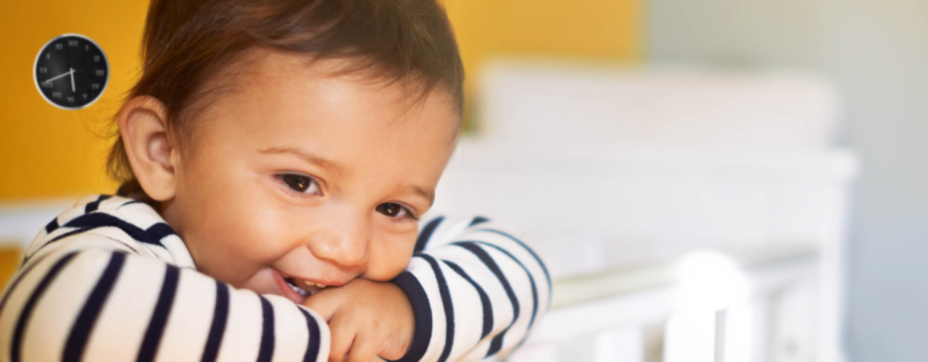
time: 5:41
